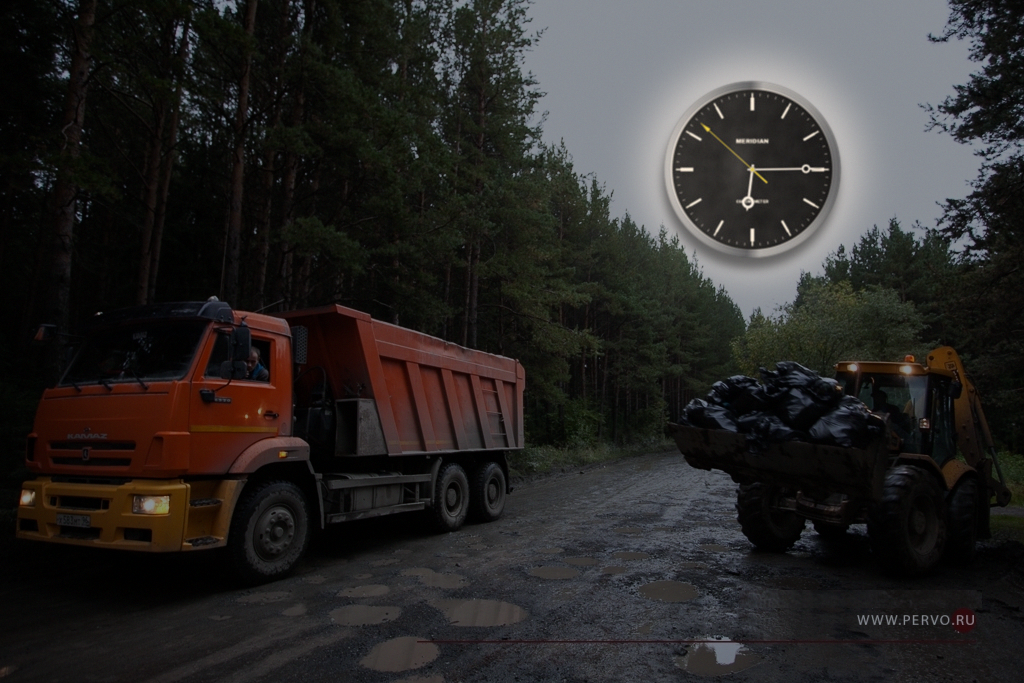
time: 6:14:52
